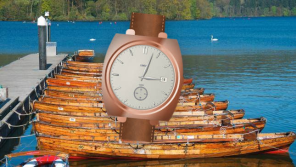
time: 3:03
